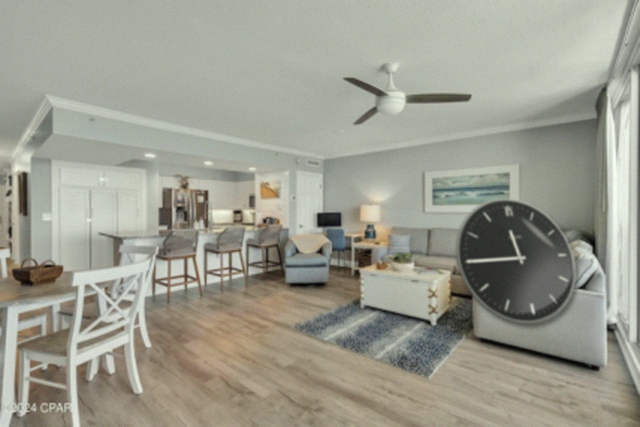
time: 11:45
